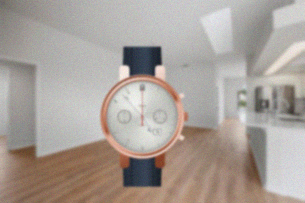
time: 4:53
